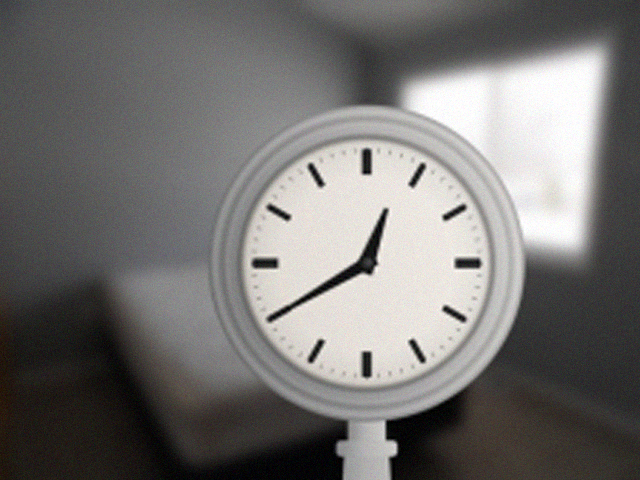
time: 12:40
